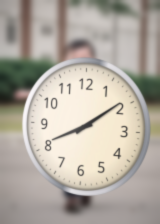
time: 8:09
